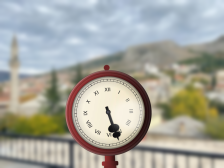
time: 5:27
